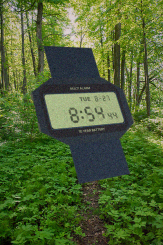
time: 8:54:44
